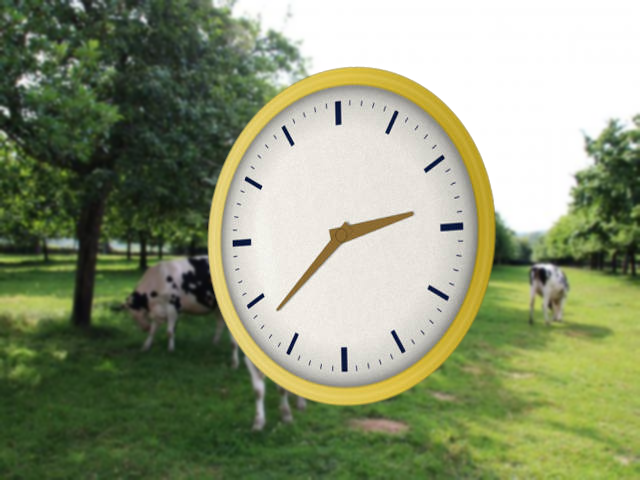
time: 2:38
